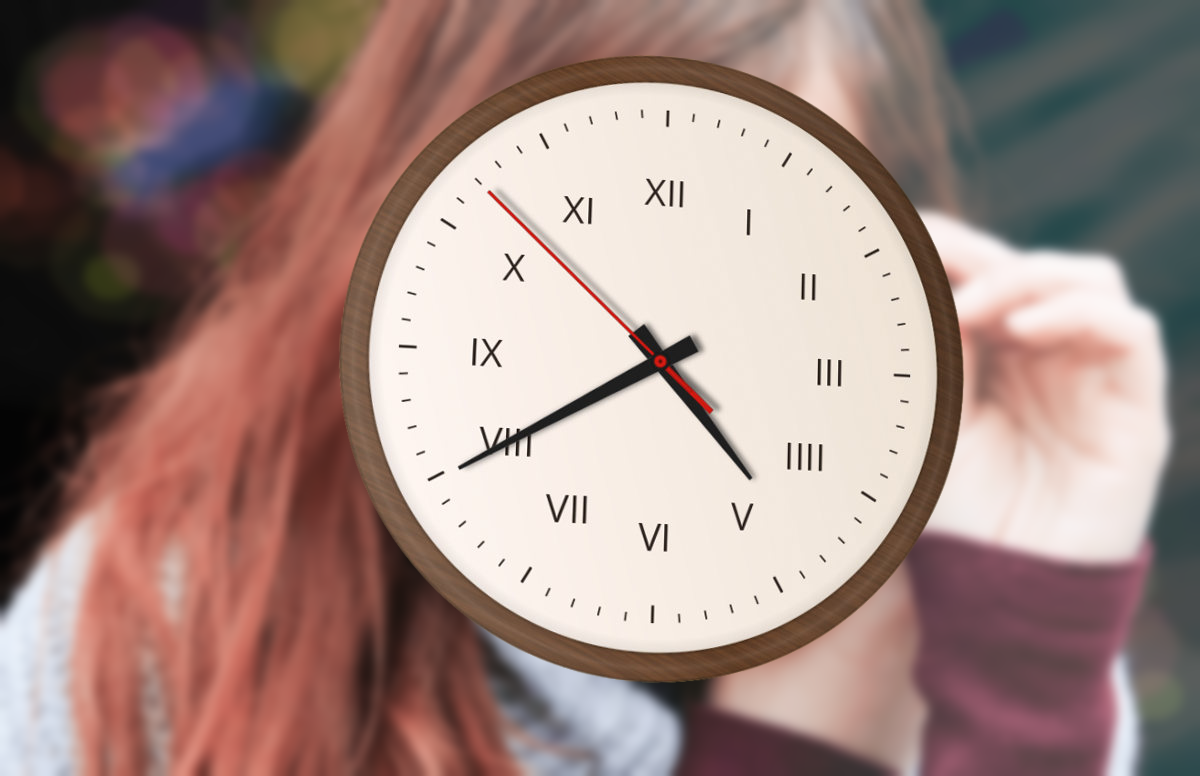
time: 4:39:52
